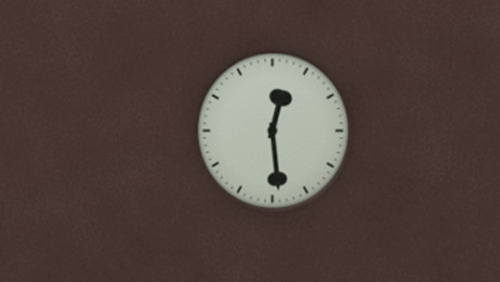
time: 12:29
